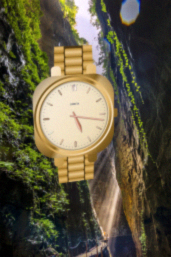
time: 5:17
